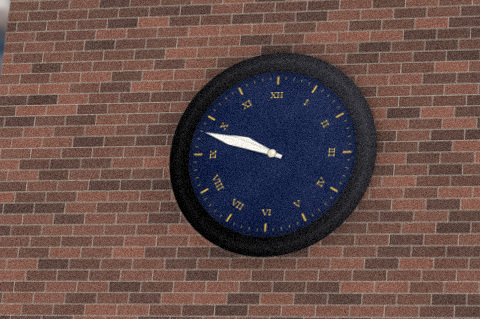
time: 9:48
